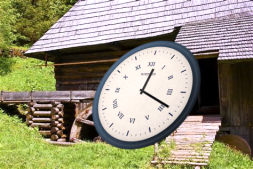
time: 12:19
